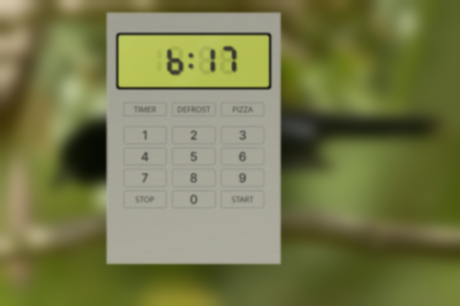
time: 6:17
